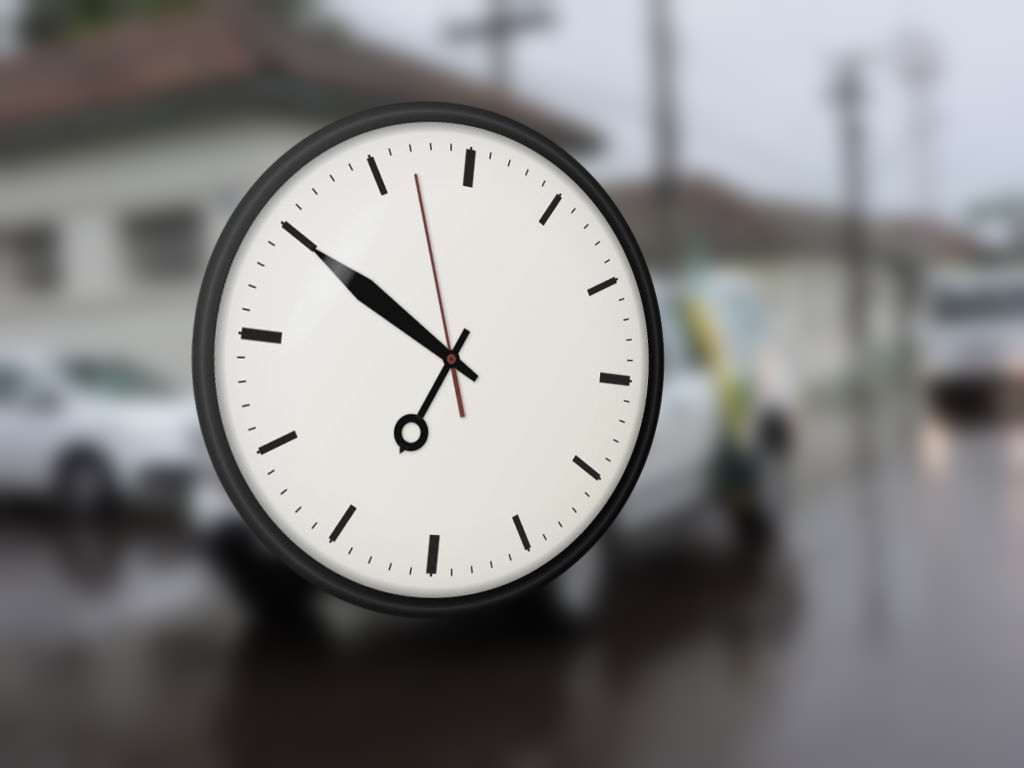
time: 6:49:57
